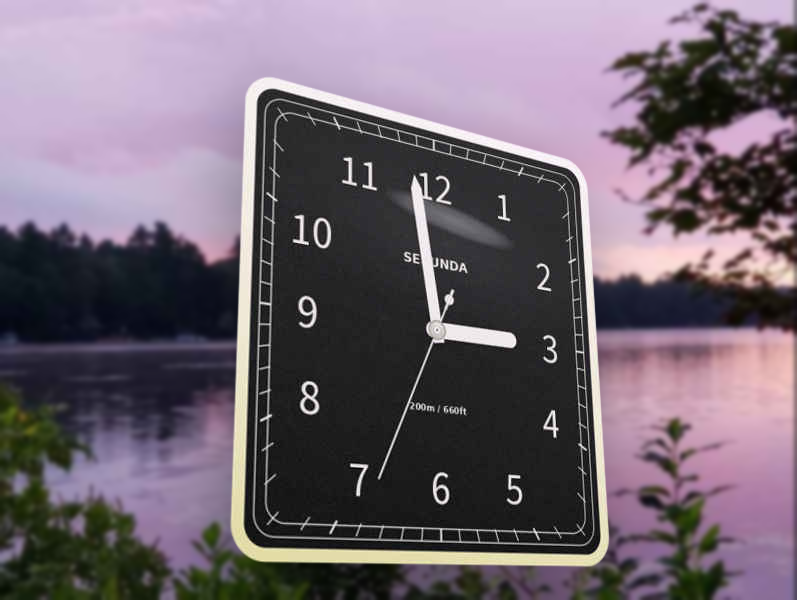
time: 2:58:34
